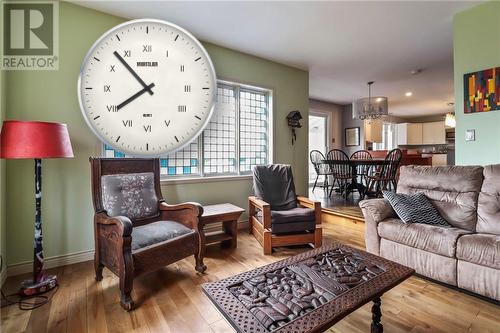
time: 7:53
